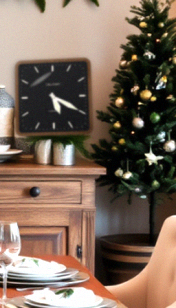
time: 5:20
